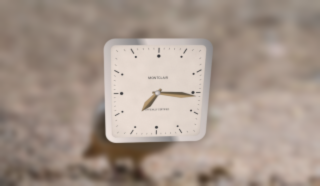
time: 7:16
